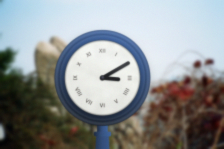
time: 3:10
